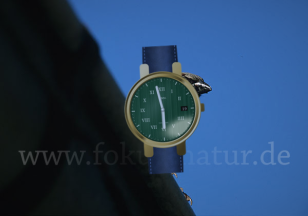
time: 5:58
